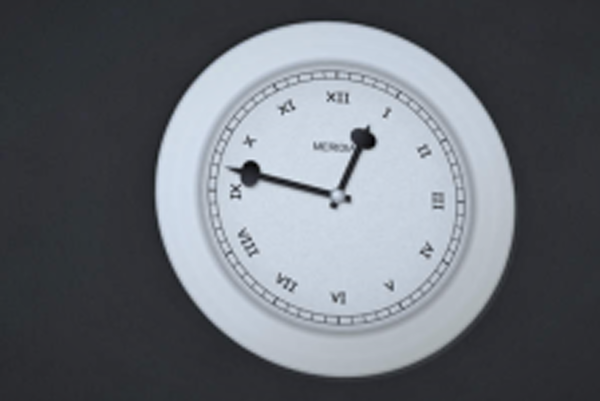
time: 12:47
